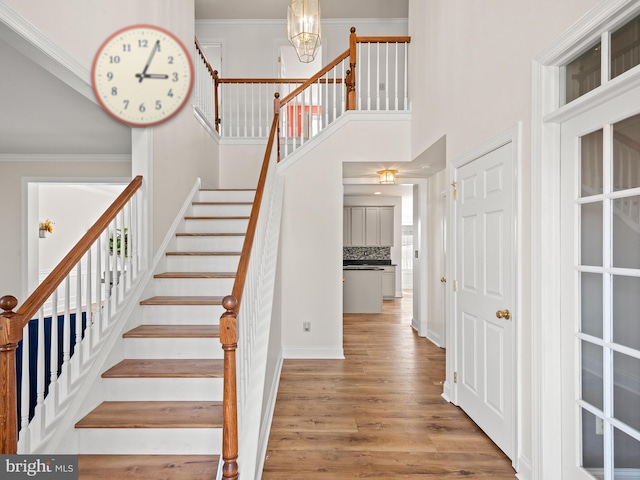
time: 3:04
